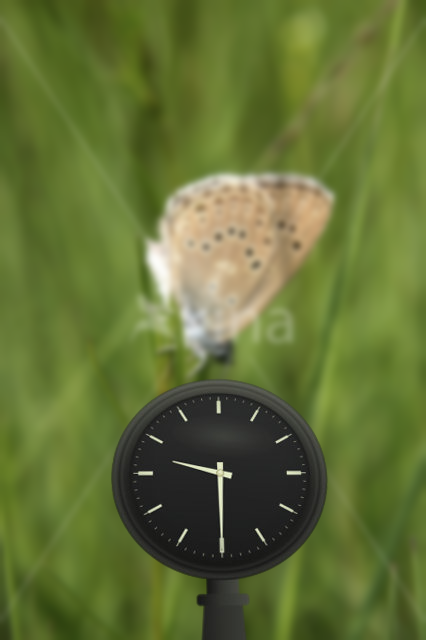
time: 9:30
